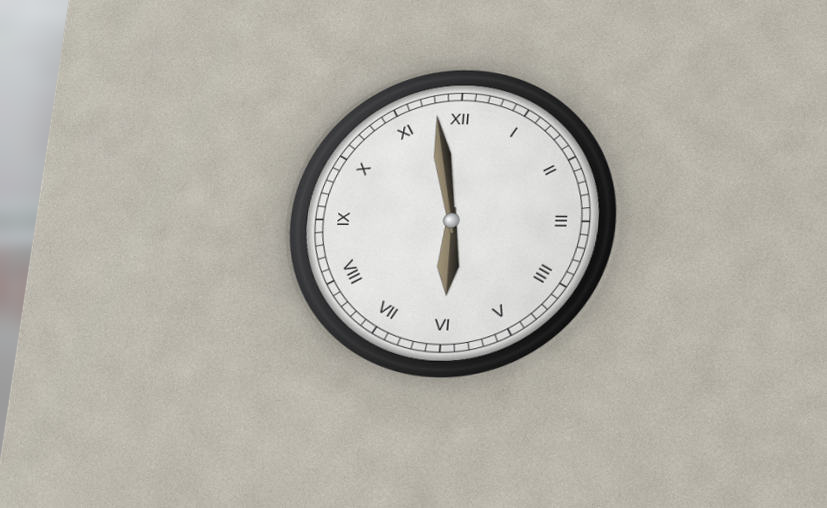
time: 5:58
